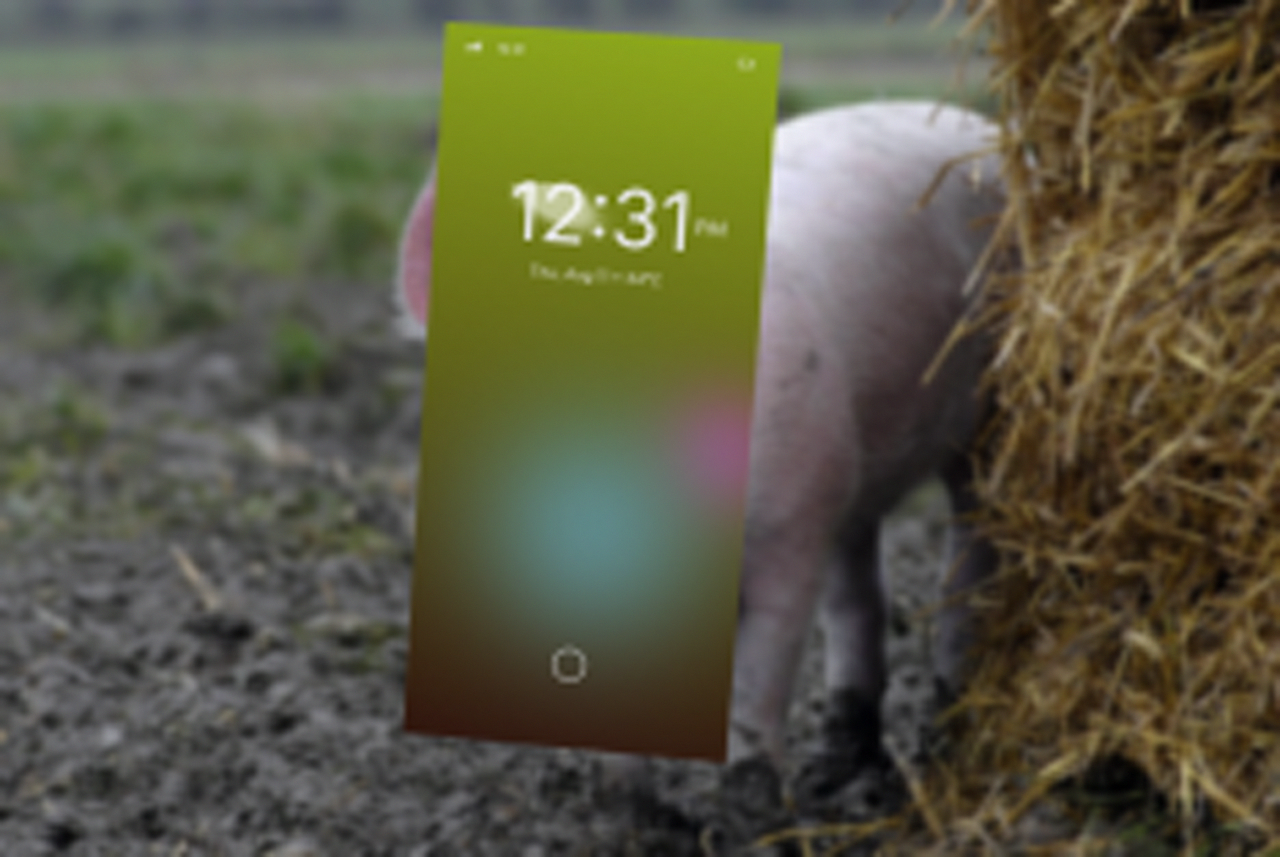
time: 12:31
